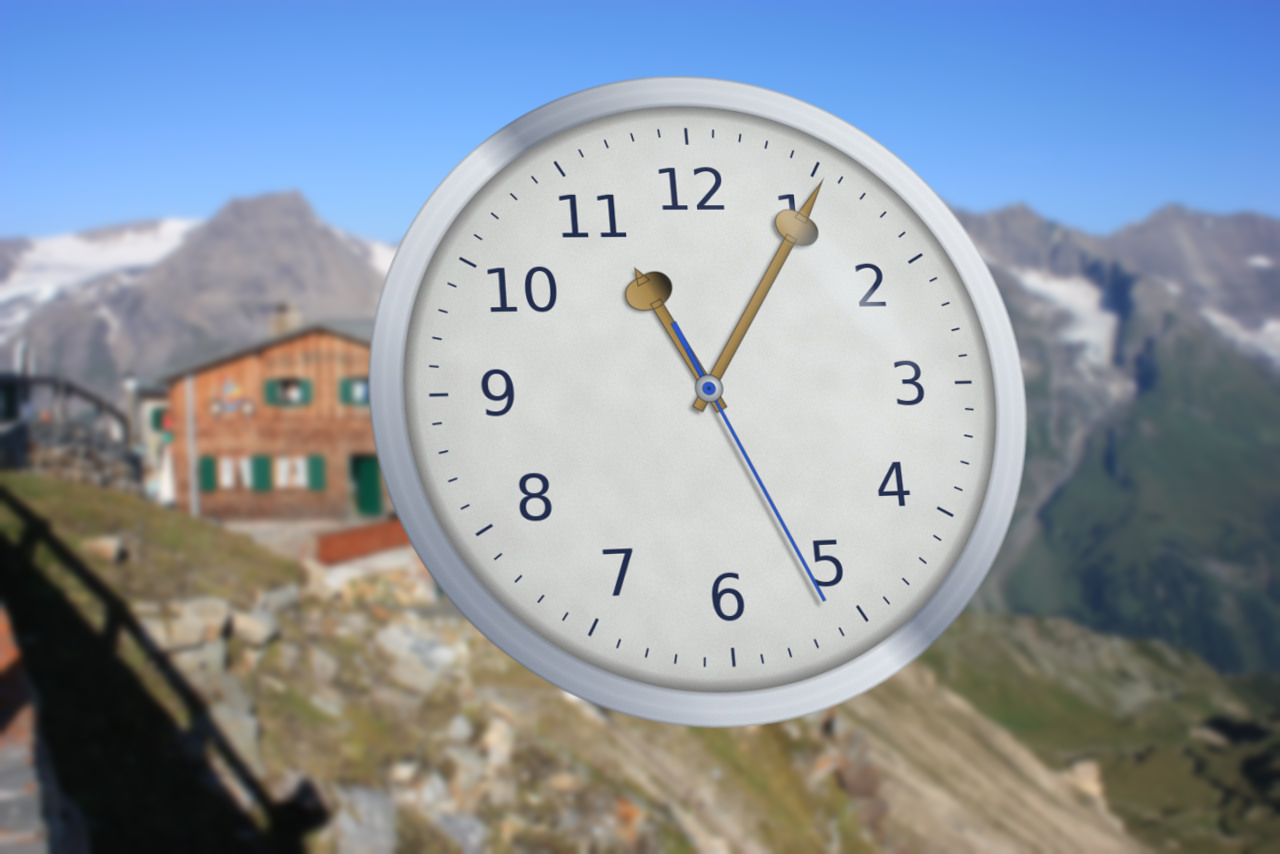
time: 11:05:26
